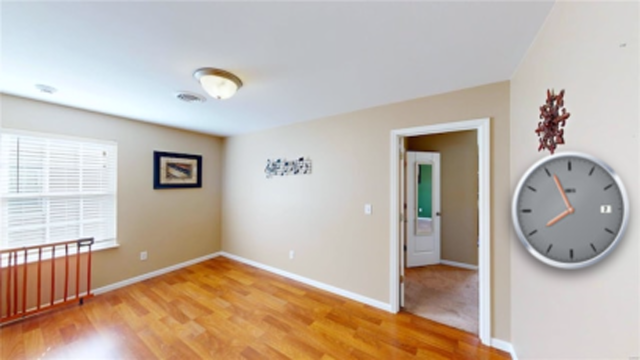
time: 7:56
